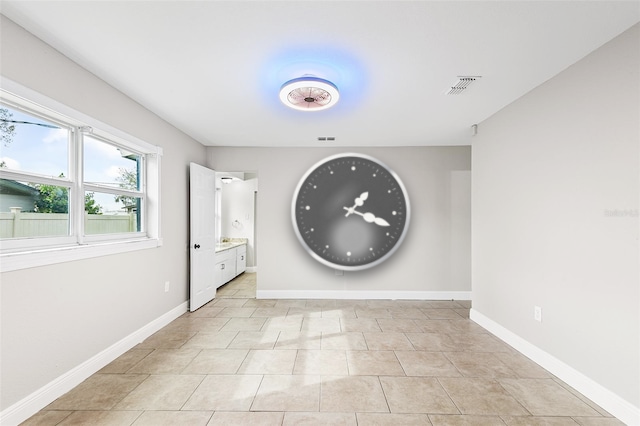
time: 1:18
